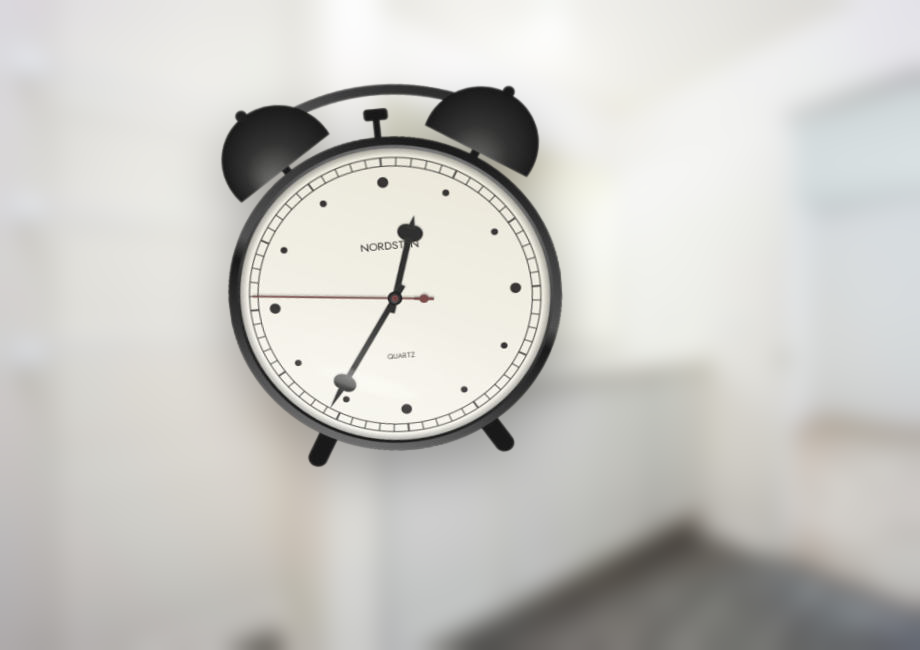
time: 12:35:46
